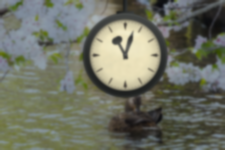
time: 11:03
